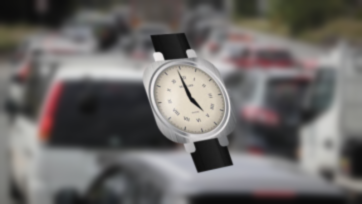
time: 4:59
